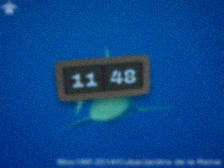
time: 11:48
